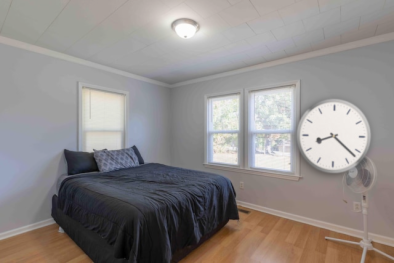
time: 8:22
